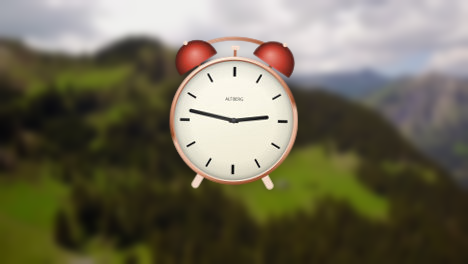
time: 2:47
